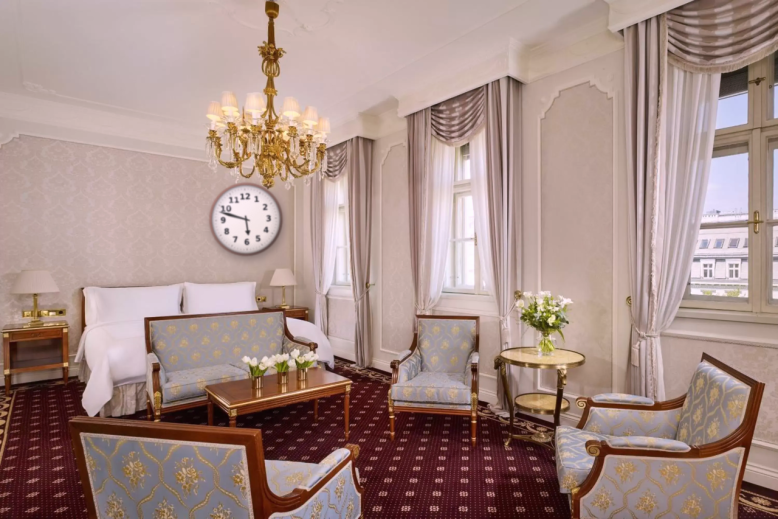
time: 5:48
